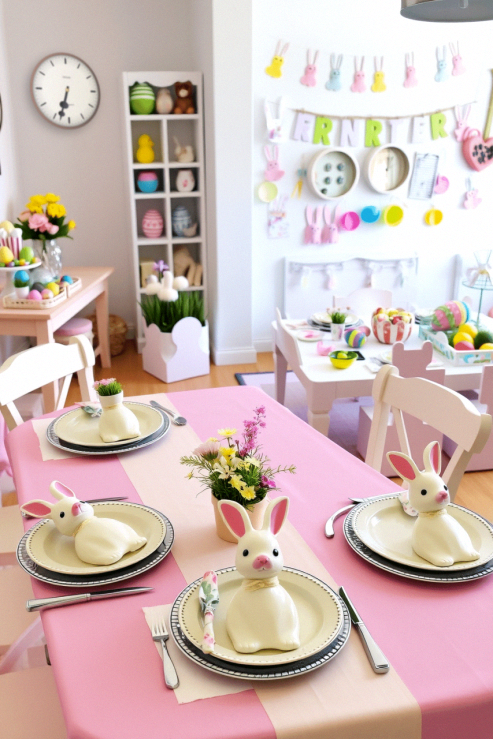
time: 6:33
